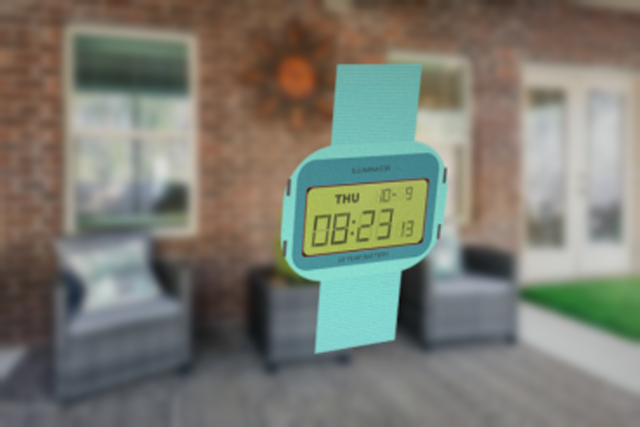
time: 8:23:13
